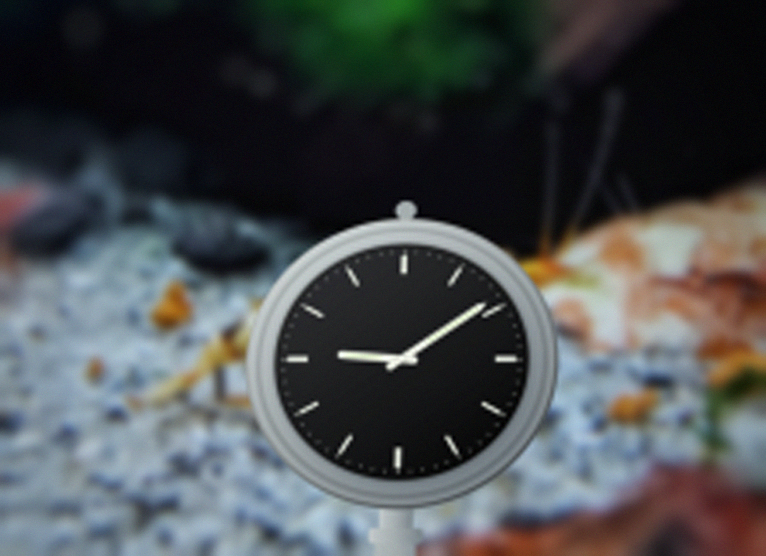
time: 9:09
